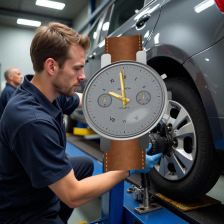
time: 9:59
